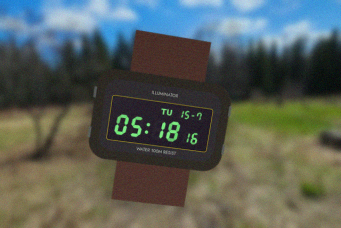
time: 5:18:16
